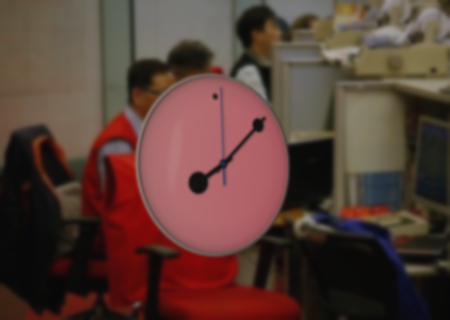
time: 8:09:01
